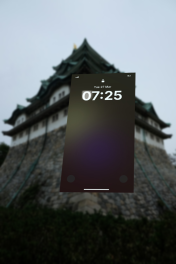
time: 7:25
